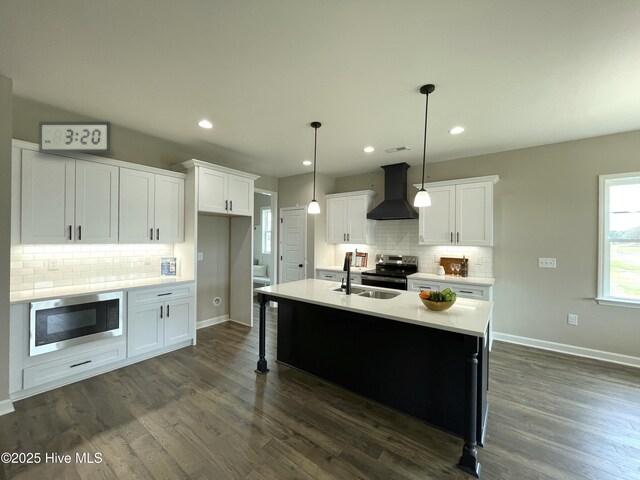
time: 3:20
